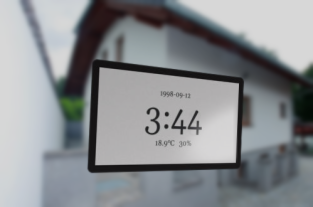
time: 3:44
